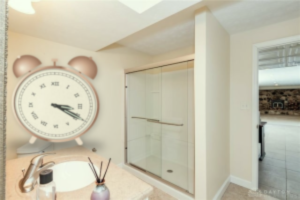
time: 3:20
